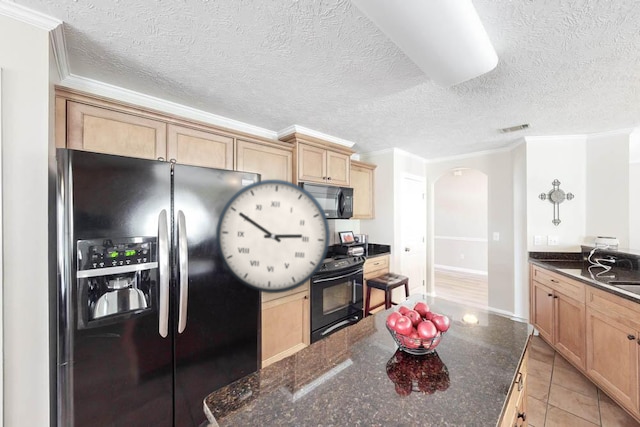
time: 2:50
